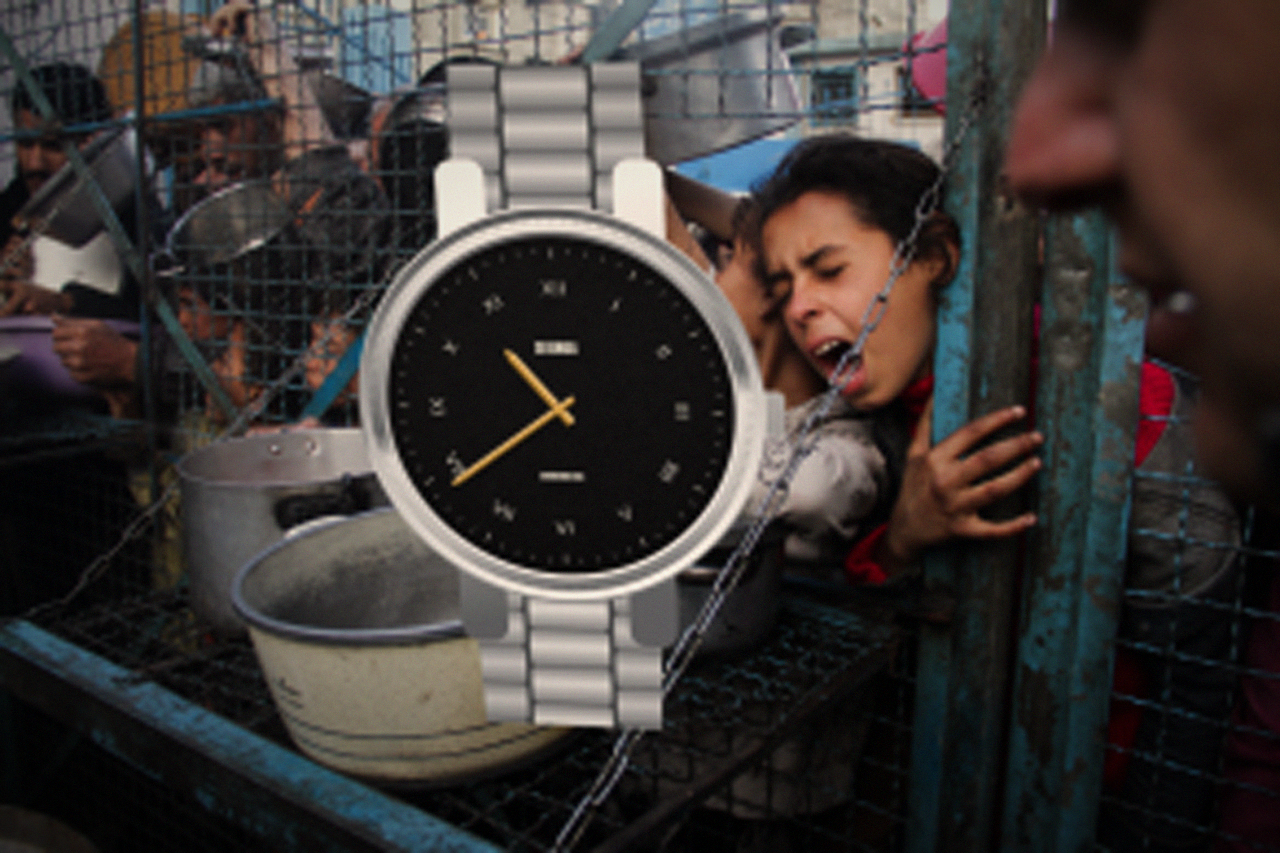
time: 10:39
